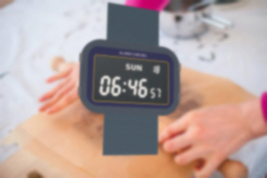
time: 6:46
